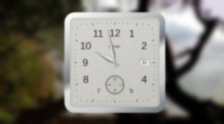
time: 9:58
